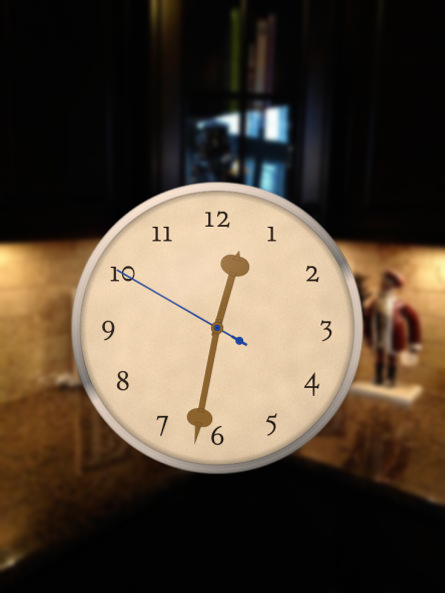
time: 12:31:50
